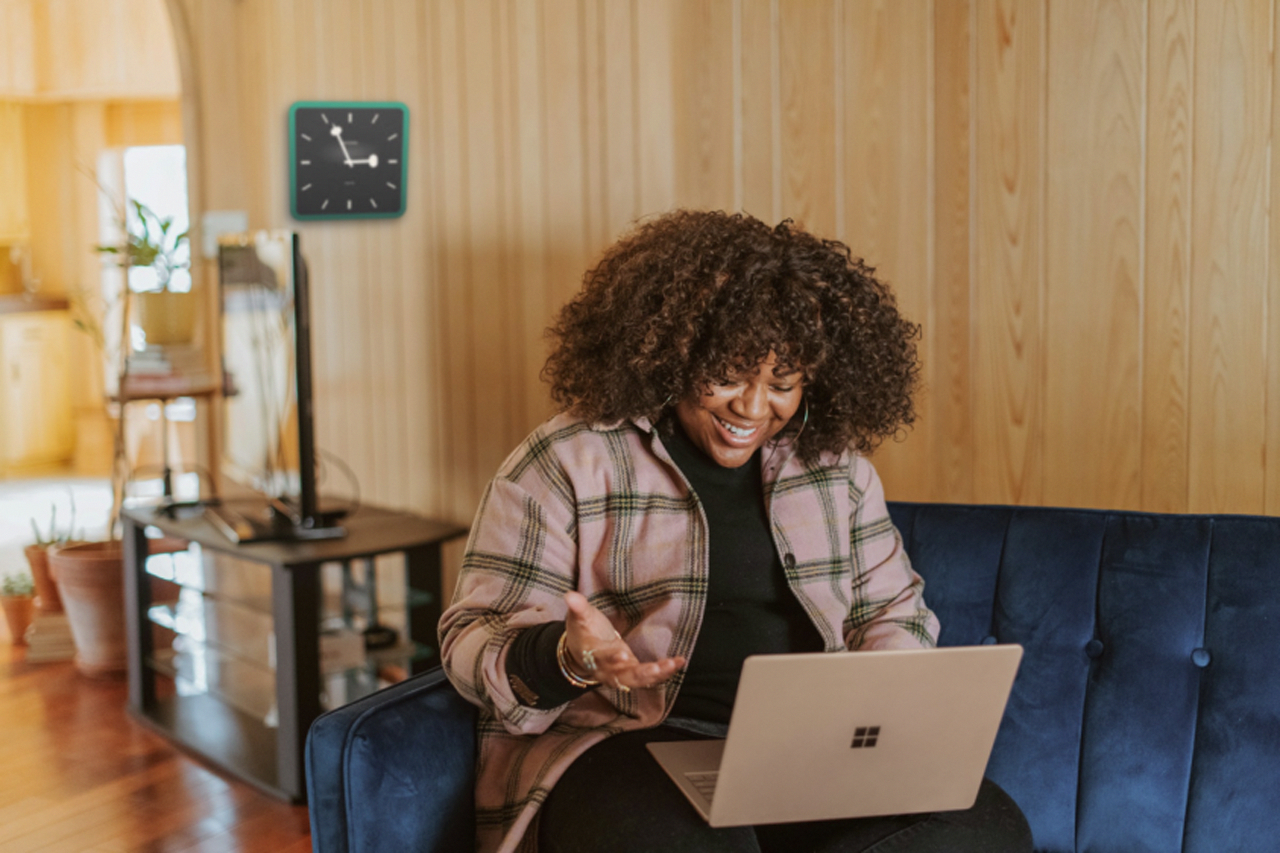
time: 2:56
